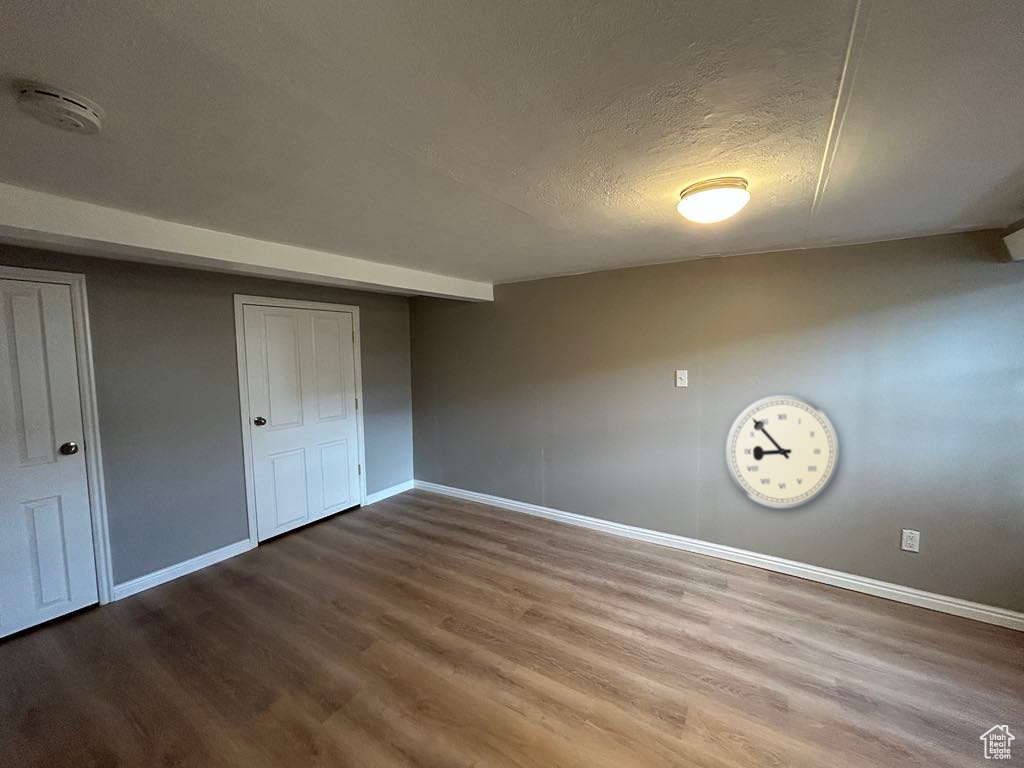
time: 8:53
